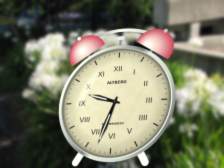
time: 9:33
